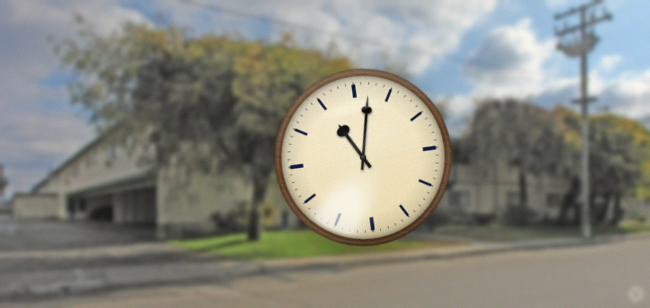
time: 11:02
